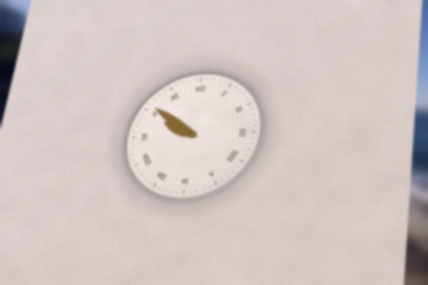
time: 9:51
